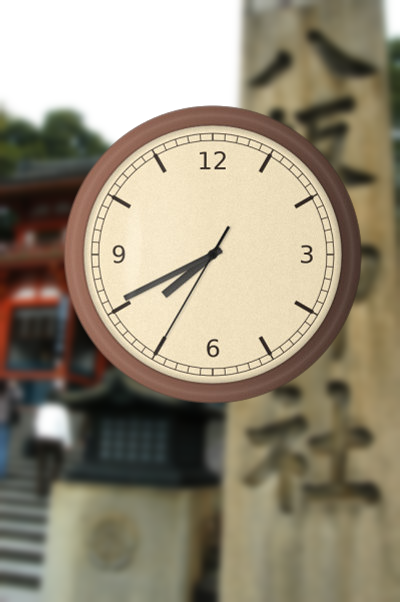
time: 7:40:35
